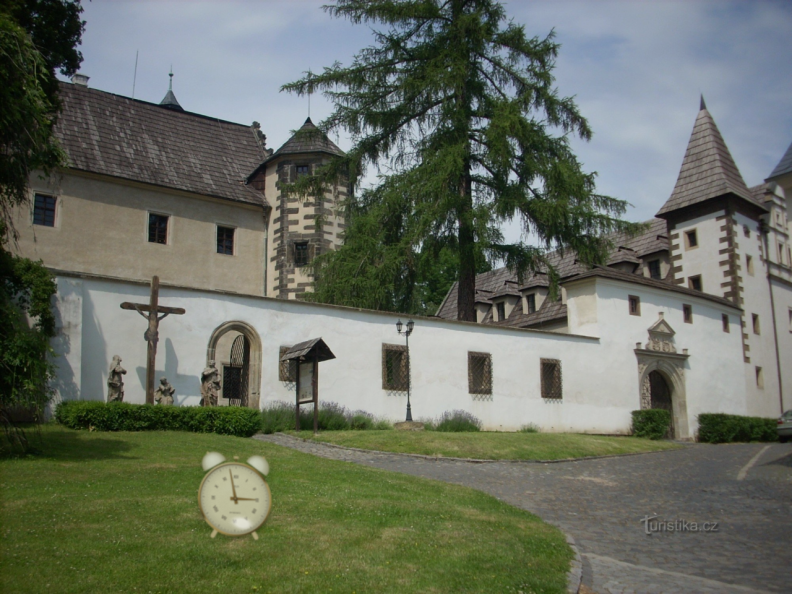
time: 2:58
